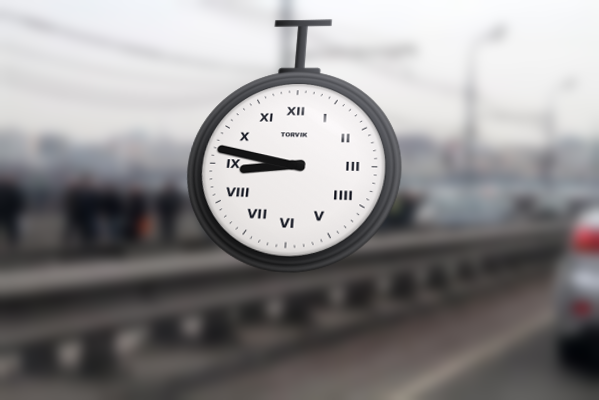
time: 8:47
